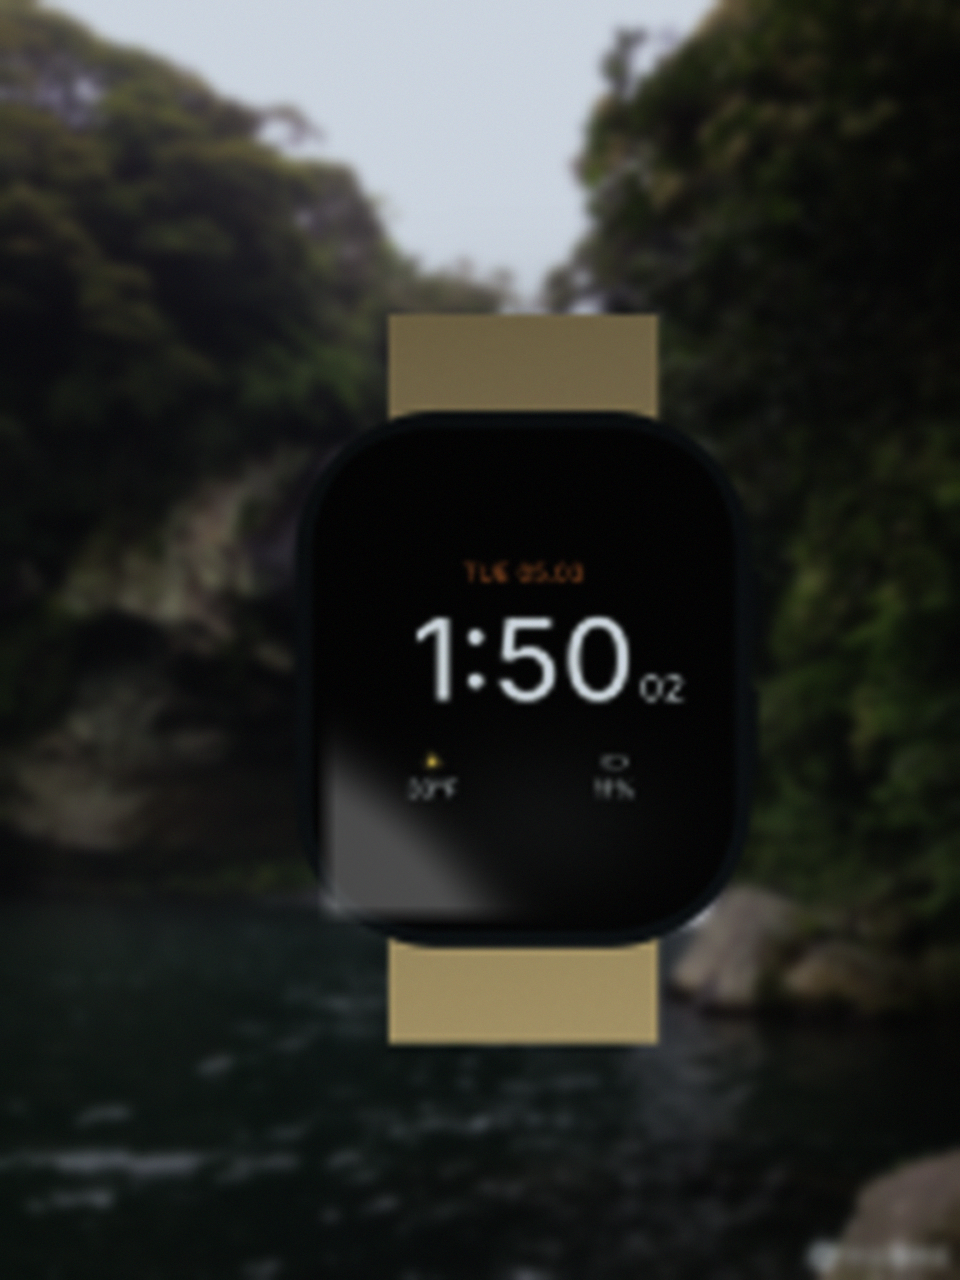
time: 1:50
